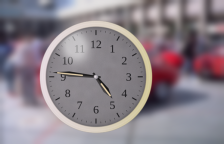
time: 4:46
